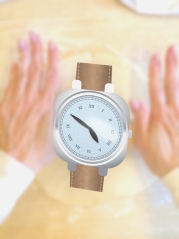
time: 4:50
